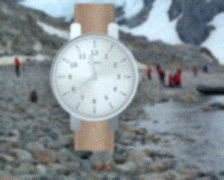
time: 11:38
